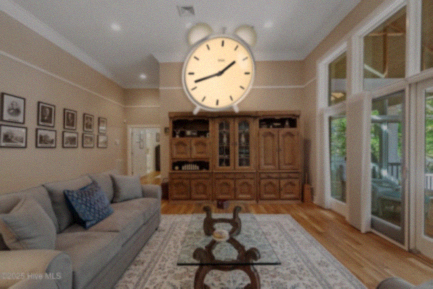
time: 1:42
